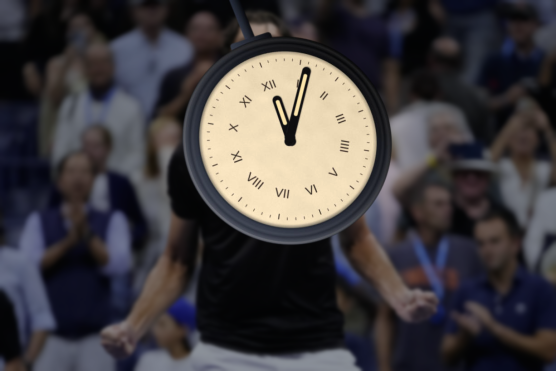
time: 12:06
